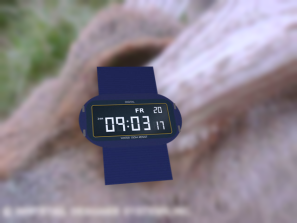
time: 9:03:17
